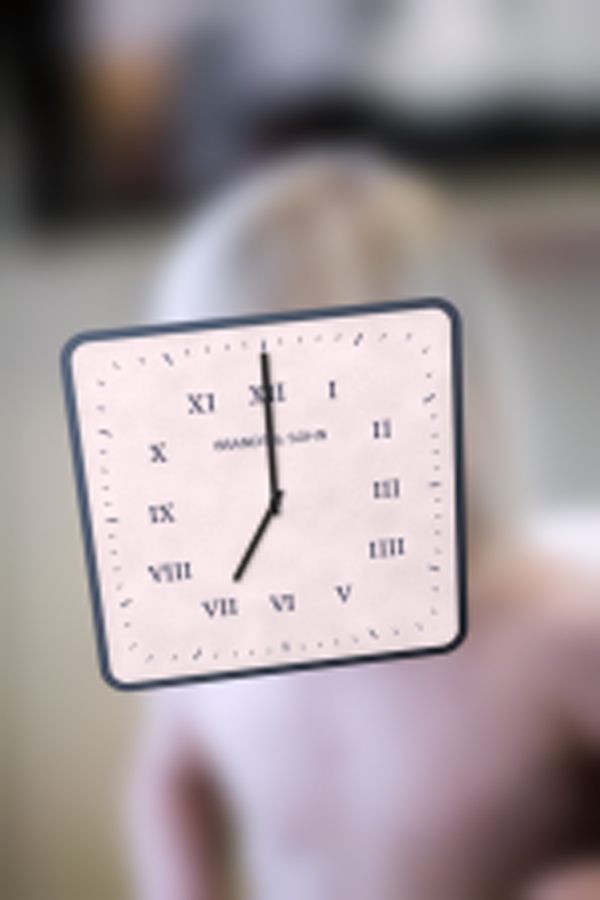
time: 7:00
